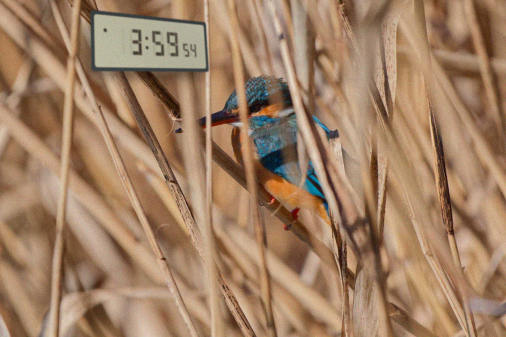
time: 3:59:54
